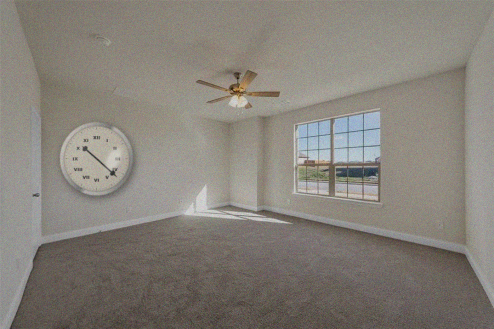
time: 10:22
